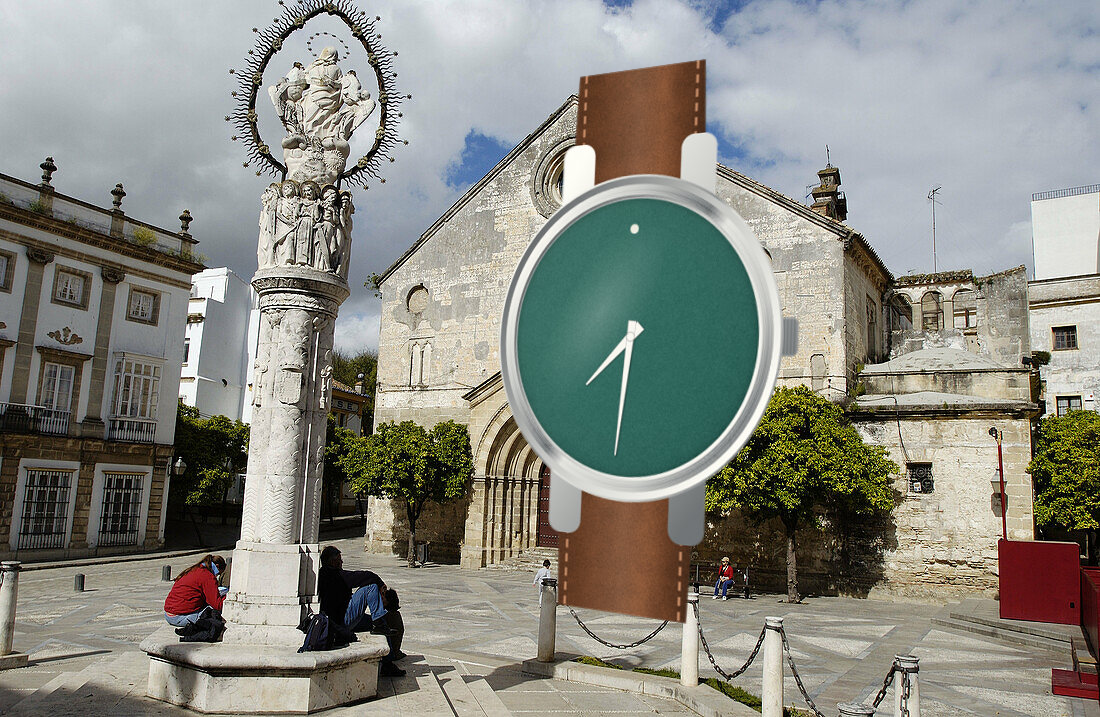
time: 7:31
